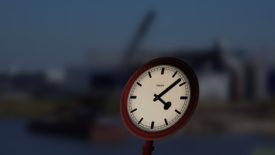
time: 4:08
